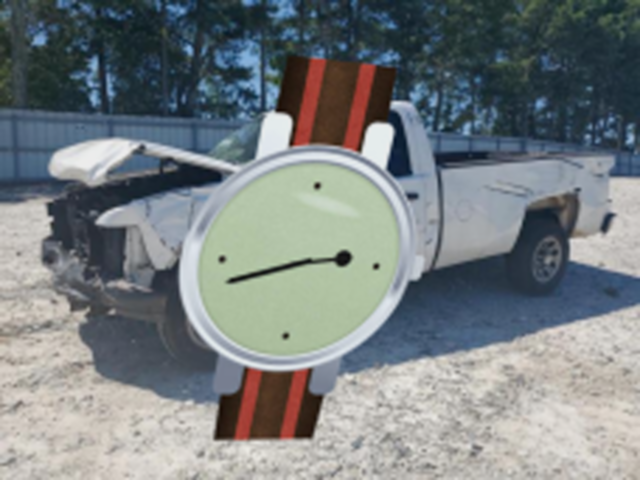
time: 2:42
